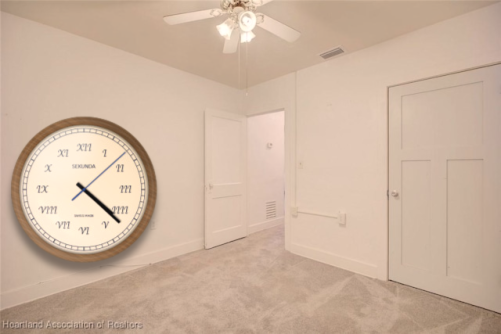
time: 4:22:08
